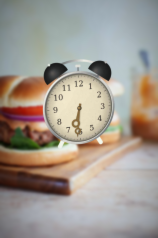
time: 6:31
